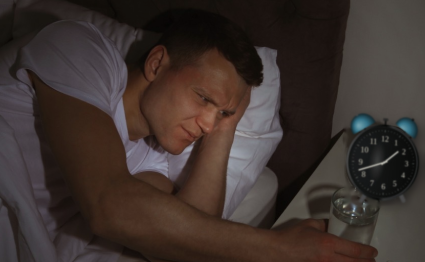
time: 1:42
